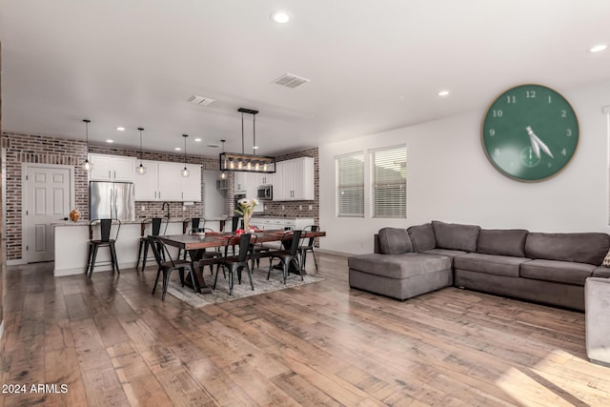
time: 5:23
